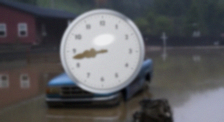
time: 8:43
